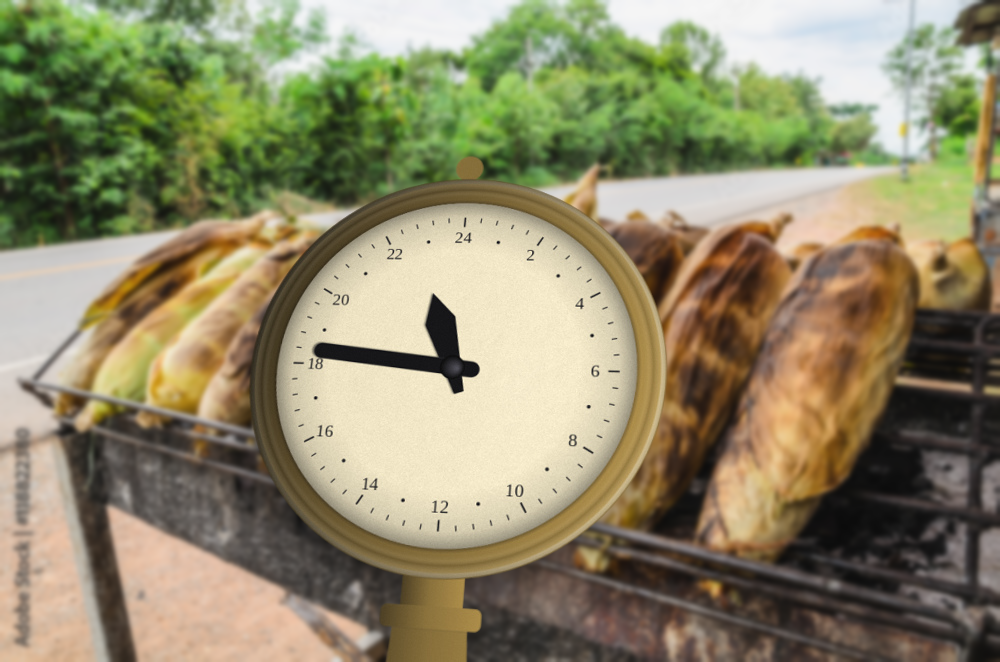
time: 22:46
